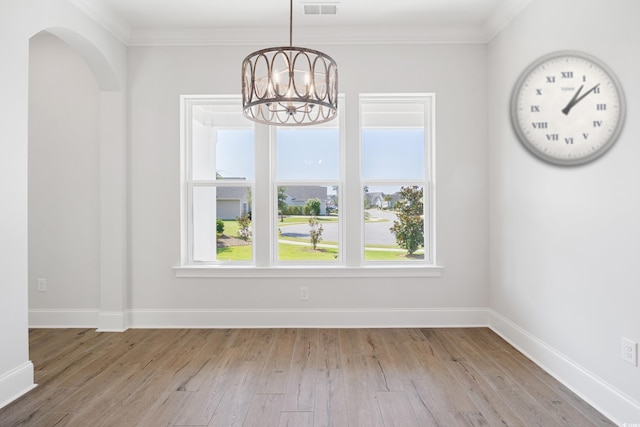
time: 1:09
